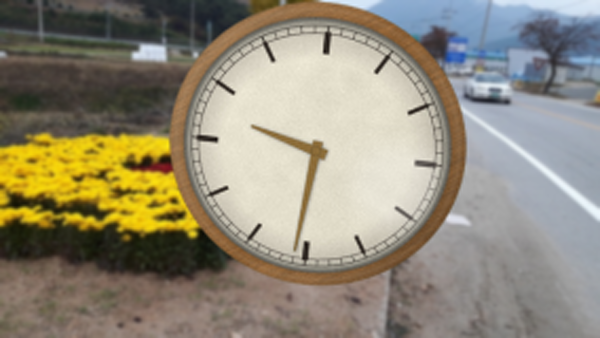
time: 9:31
